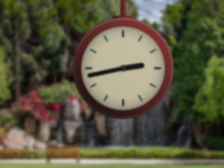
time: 2:43
